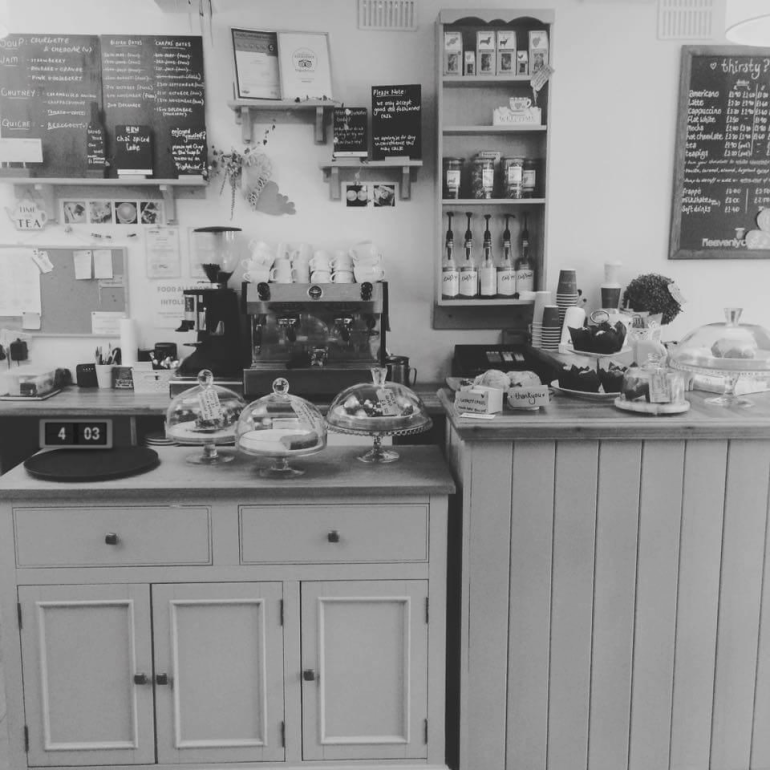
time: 4:03
